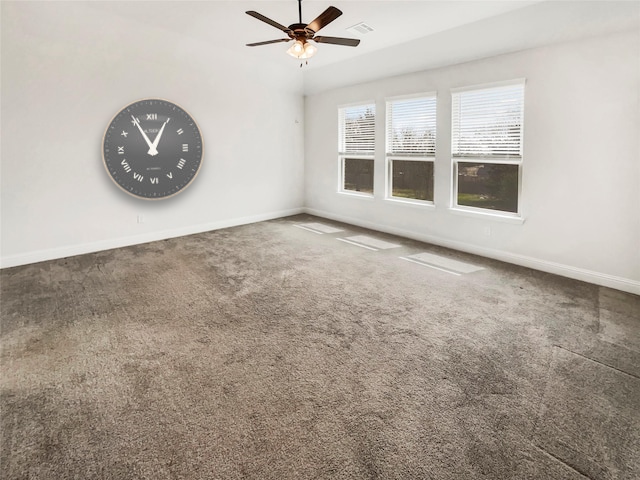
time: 12:55
